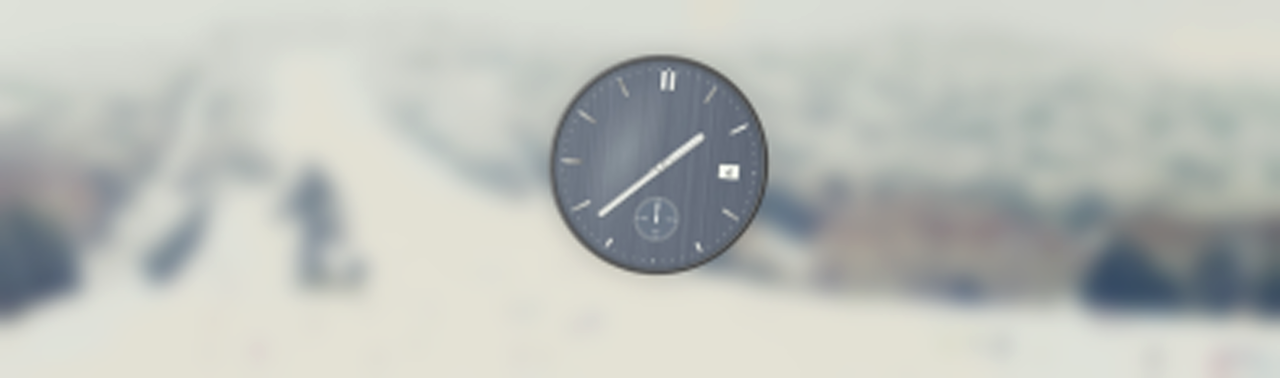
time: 1:38
